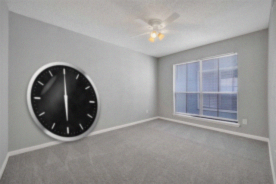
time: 6:00
